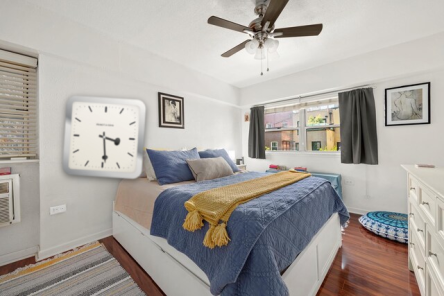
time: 3:29
